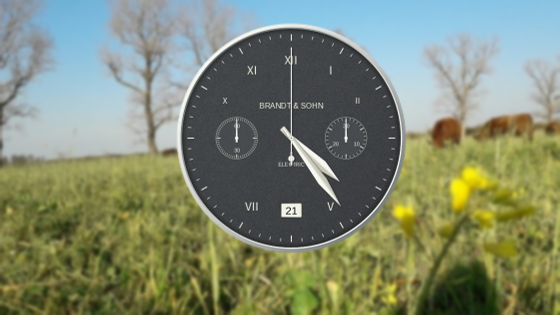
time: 4:24
